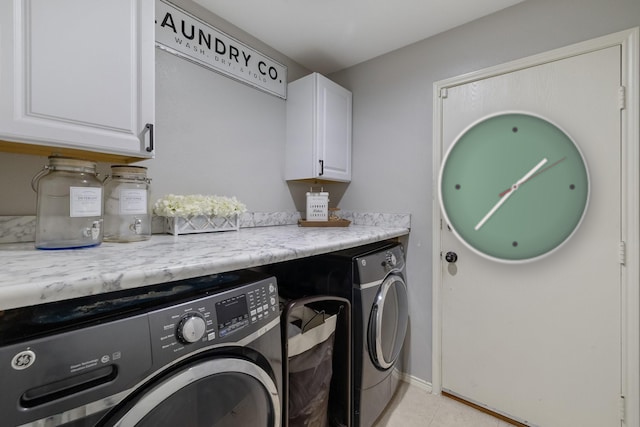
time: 1:37:10
